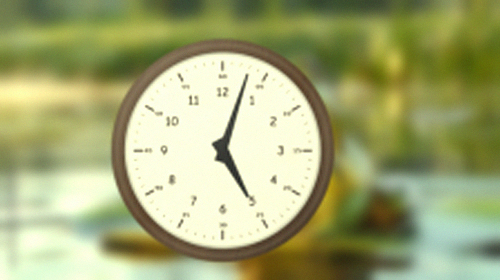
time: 5:03
